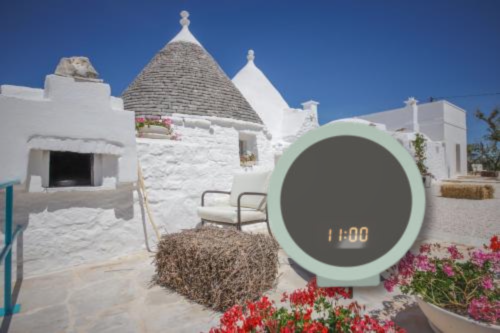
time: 11:00
